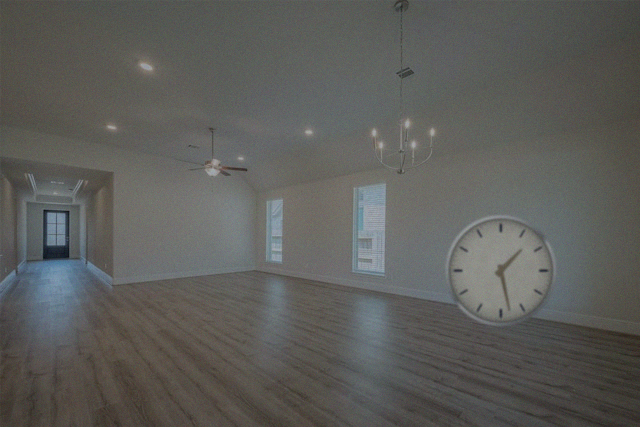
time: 1:28
